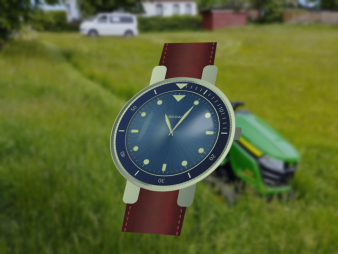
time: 11:05
